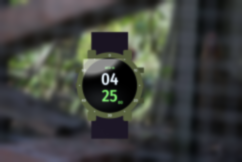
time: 4:25
